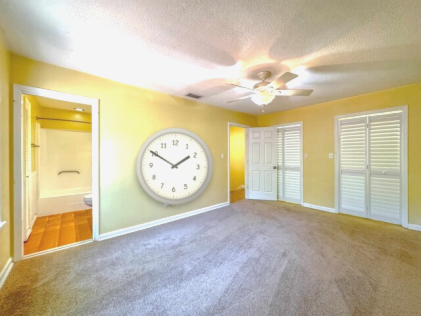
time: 1:50
